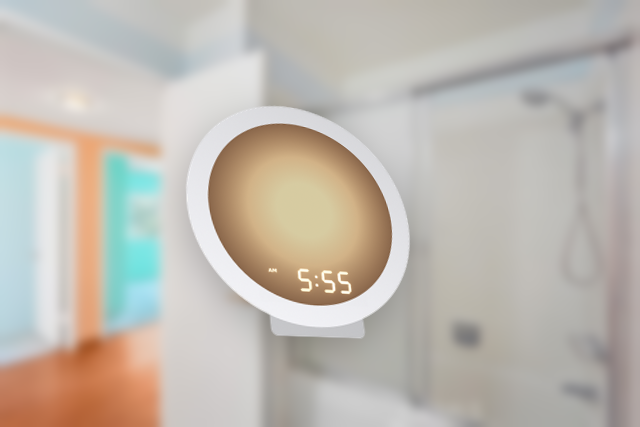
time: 5:55
